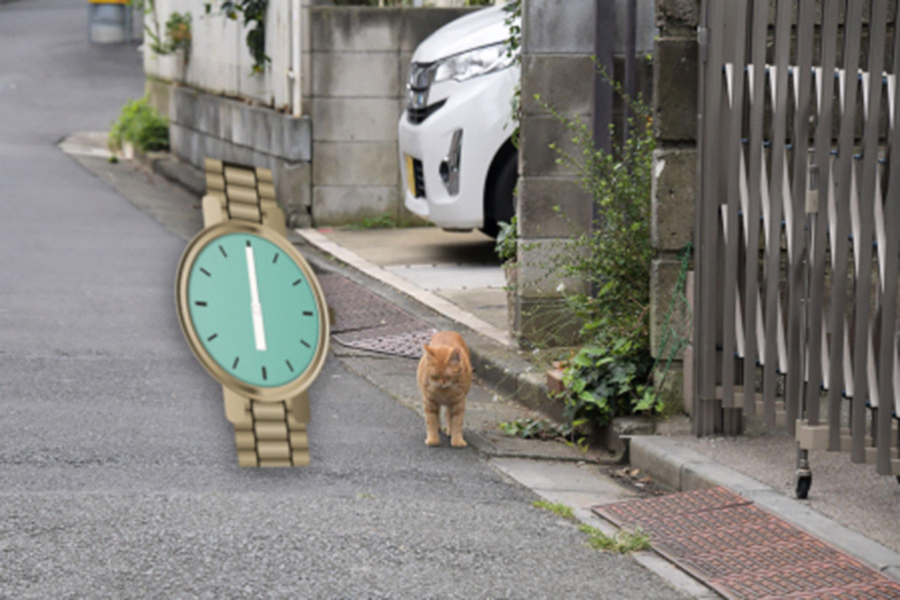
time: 6:00
